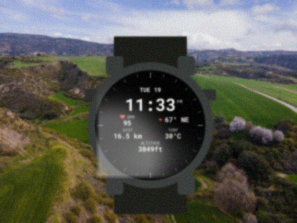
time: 11:33
